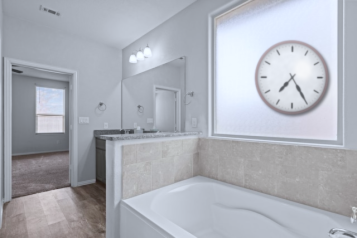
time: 7:25
